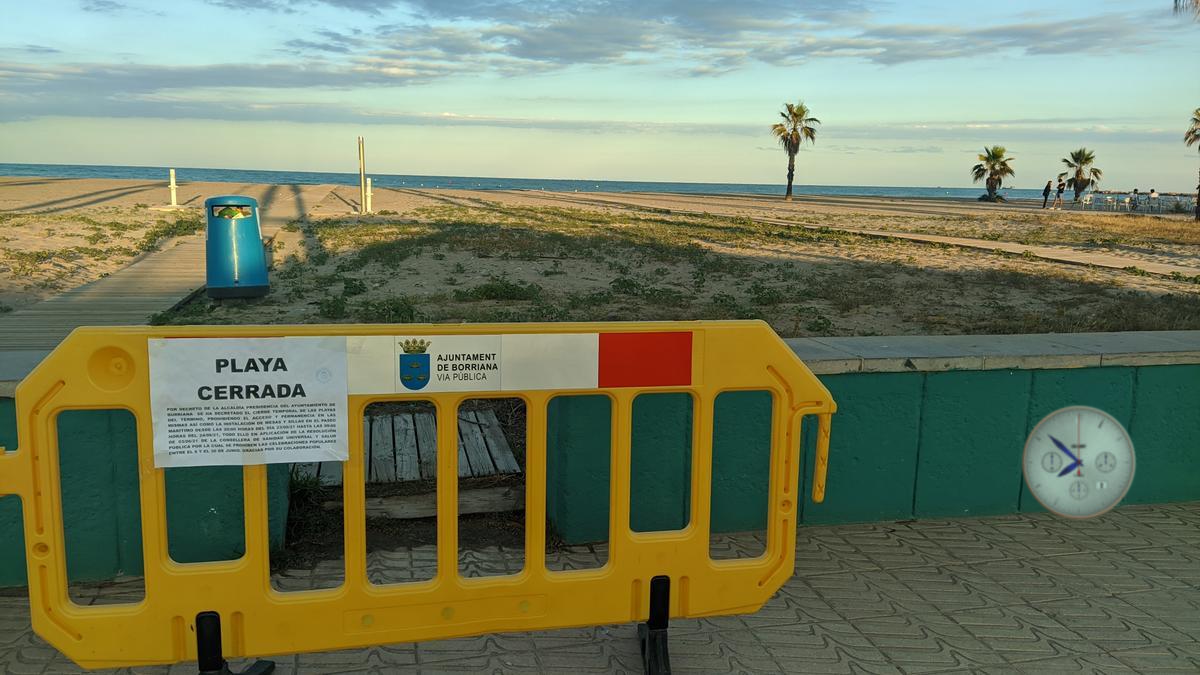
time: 7:52
